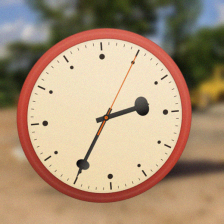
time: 2:35:05
